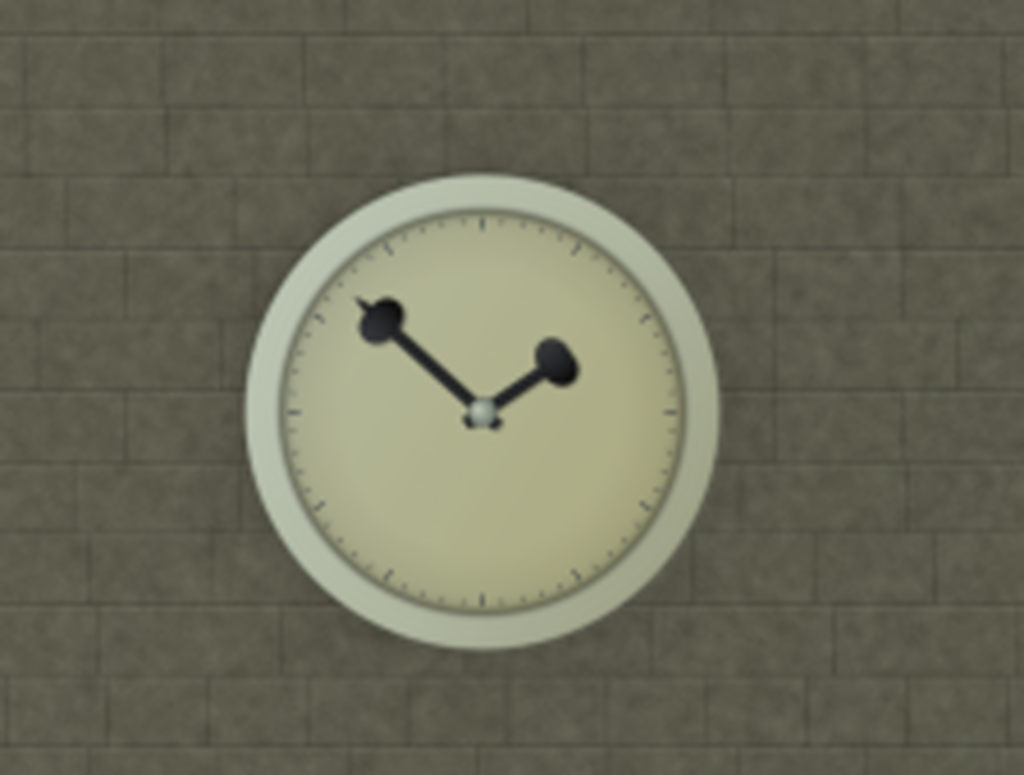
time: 1:52
